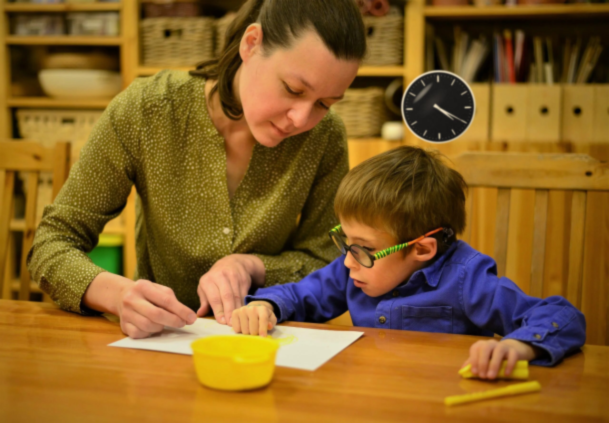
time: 4:20
